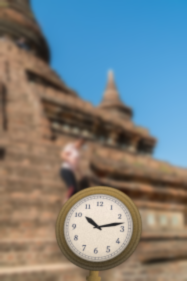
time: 10:13
